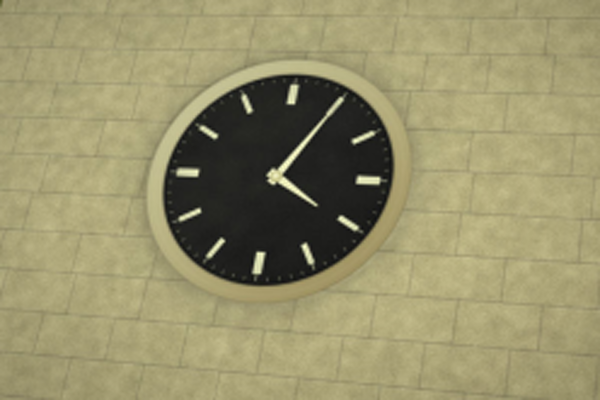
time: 4:05
